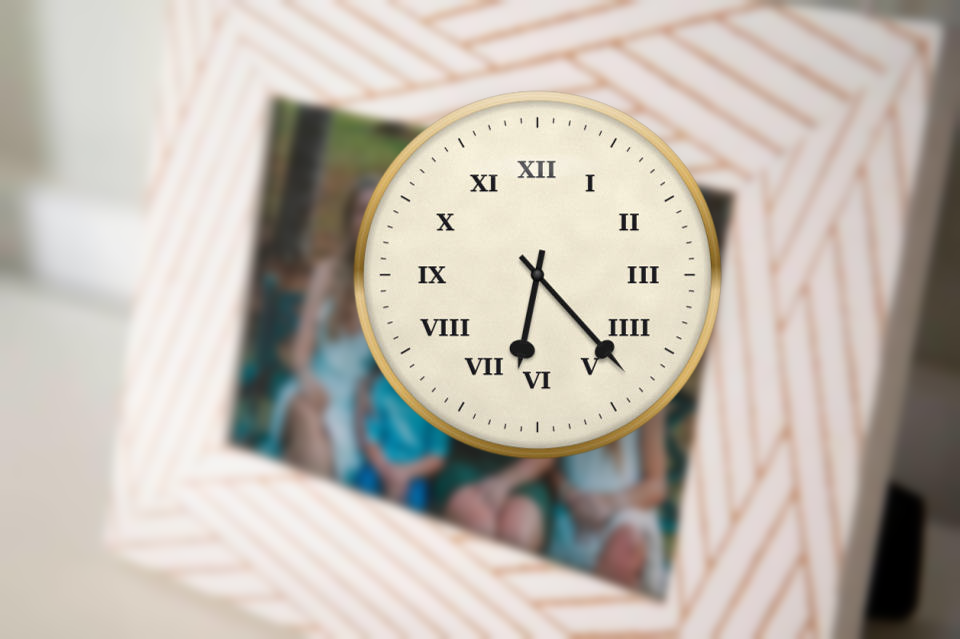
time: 6:23
